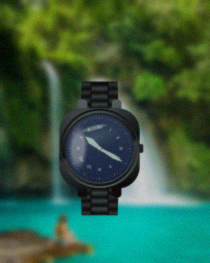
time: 10:20
